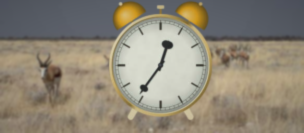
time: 12:36
